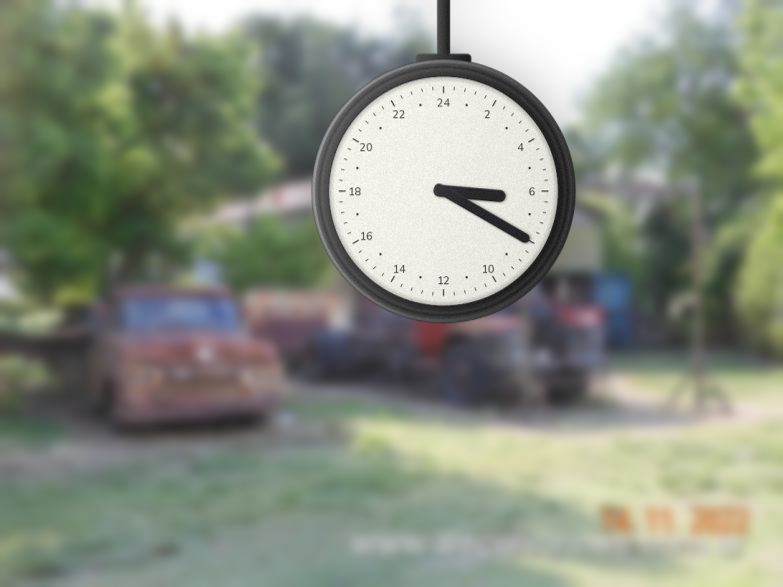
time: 6:20
